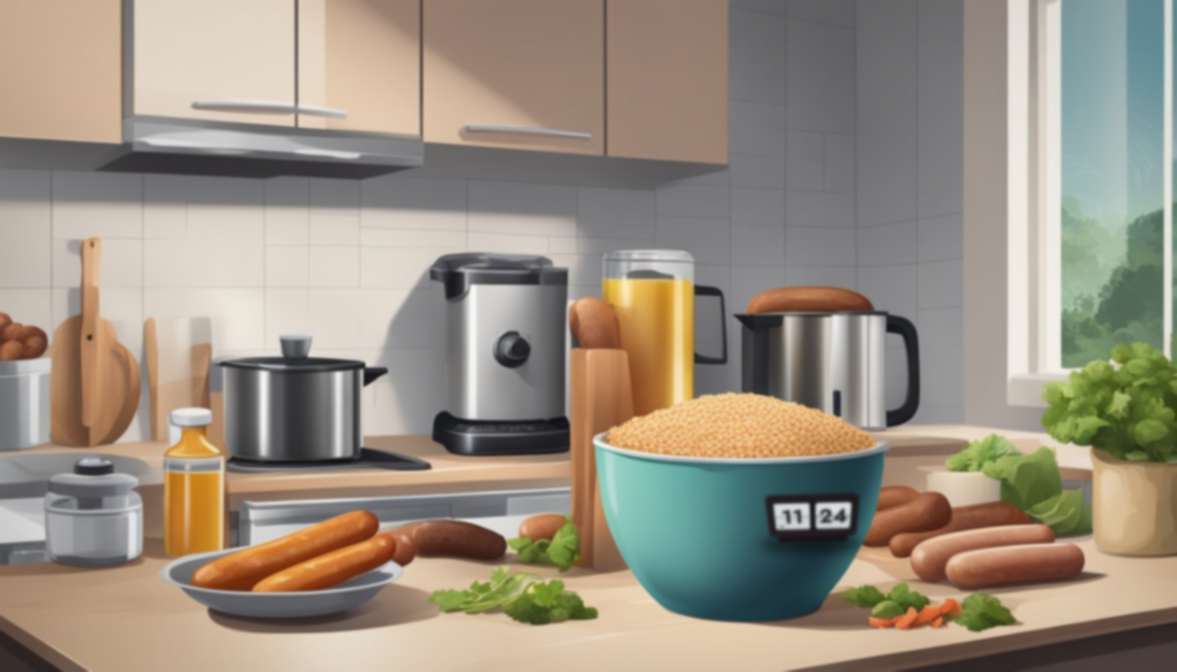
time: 11:24
